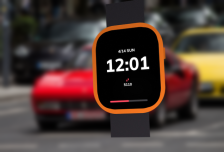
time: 12:01
